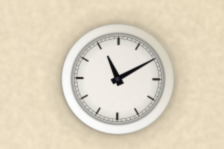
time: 11:10
